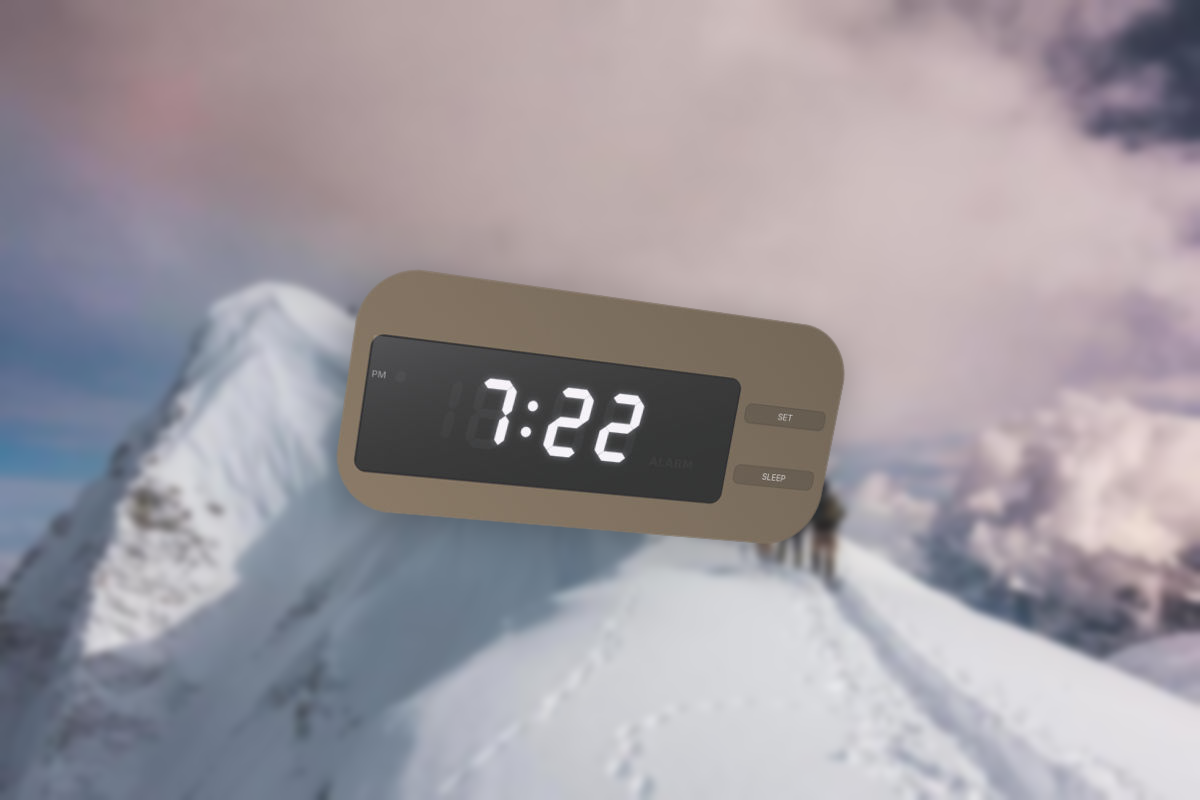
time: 7:22
